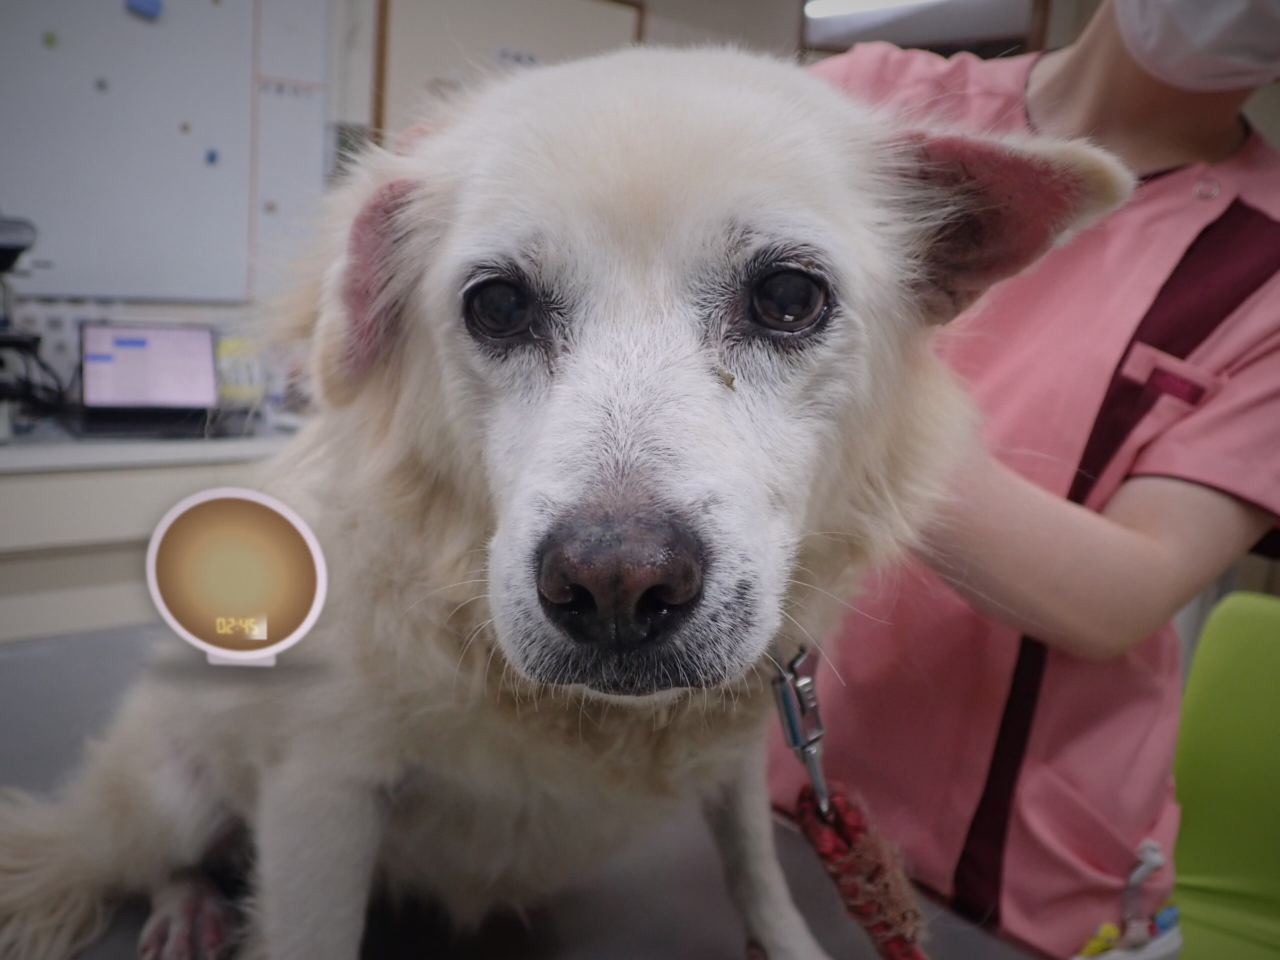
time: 2:45
